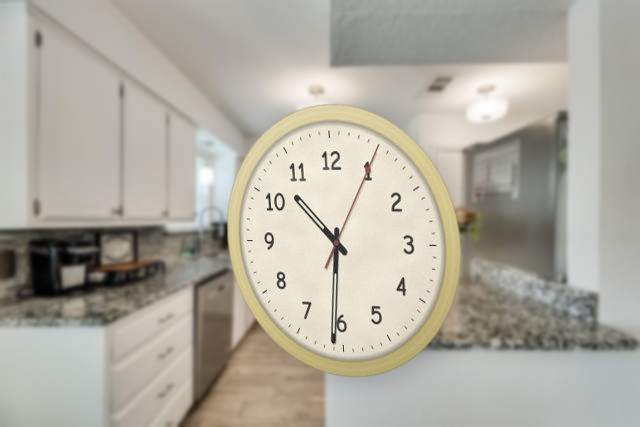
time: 10:31:05
